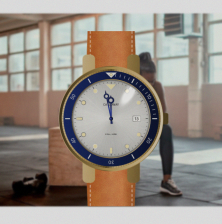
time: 11:58
